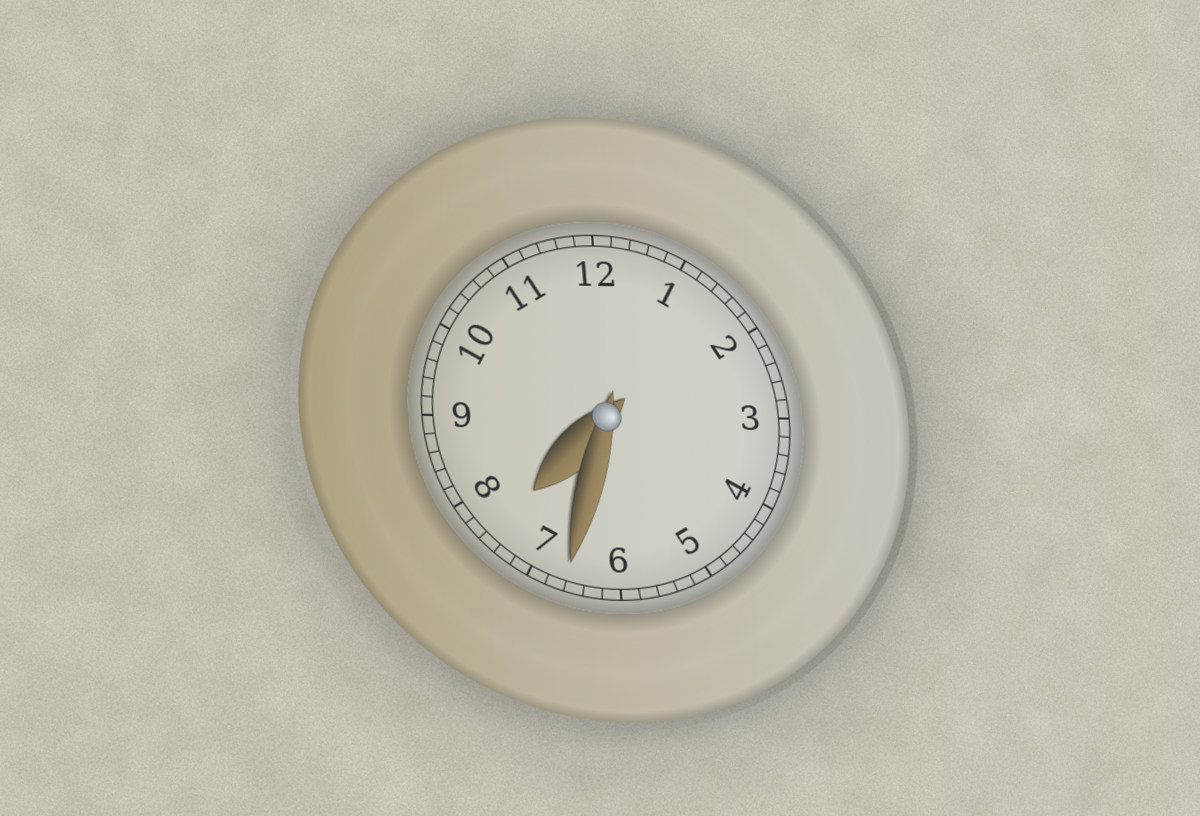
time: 7:33
